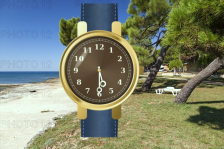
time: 5:30
